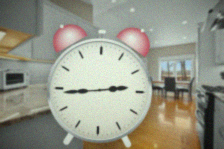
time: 2:44
